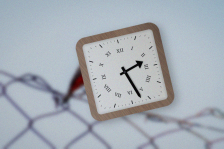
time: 2:27
